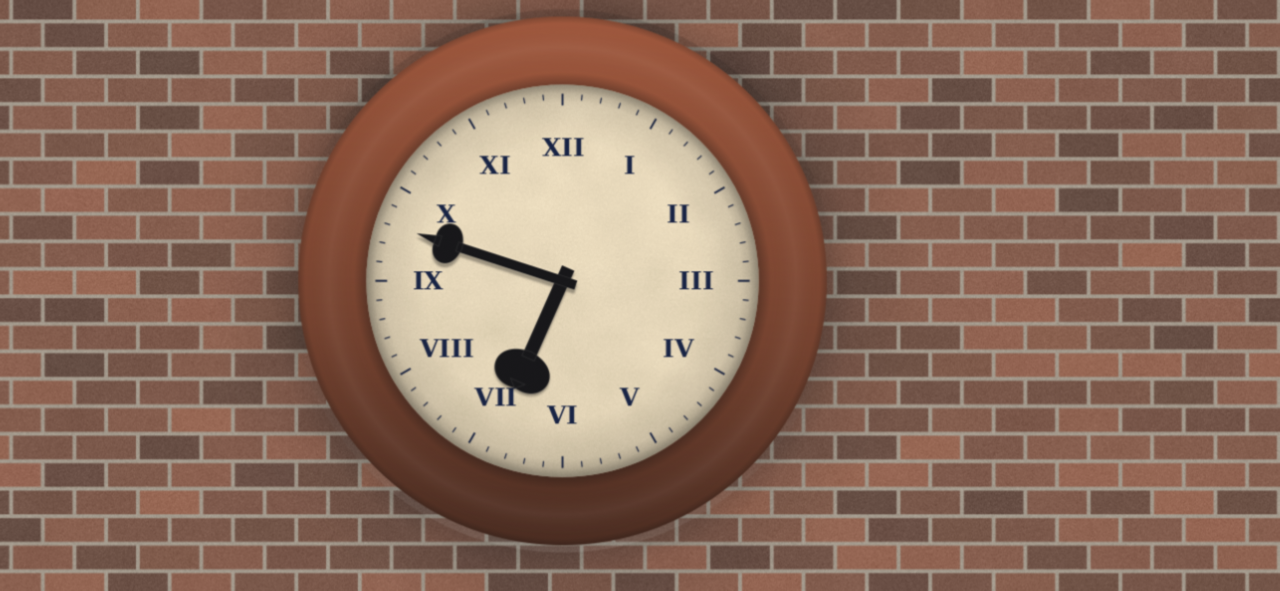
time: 6:48
